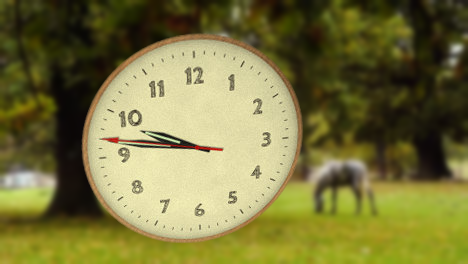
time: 9:46:47
